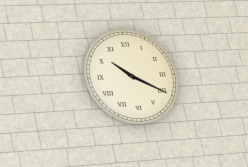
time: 10:20
